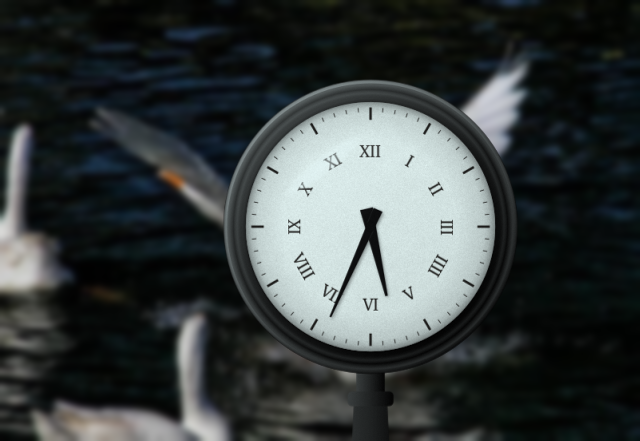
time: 5:34
